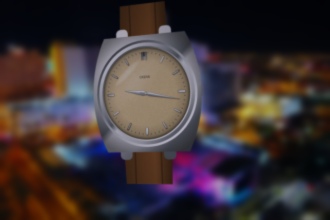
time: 9:17
